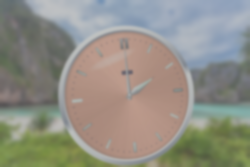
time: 2:00
